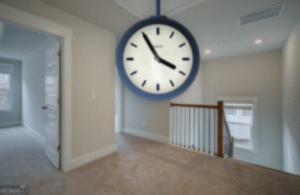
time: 3:55
